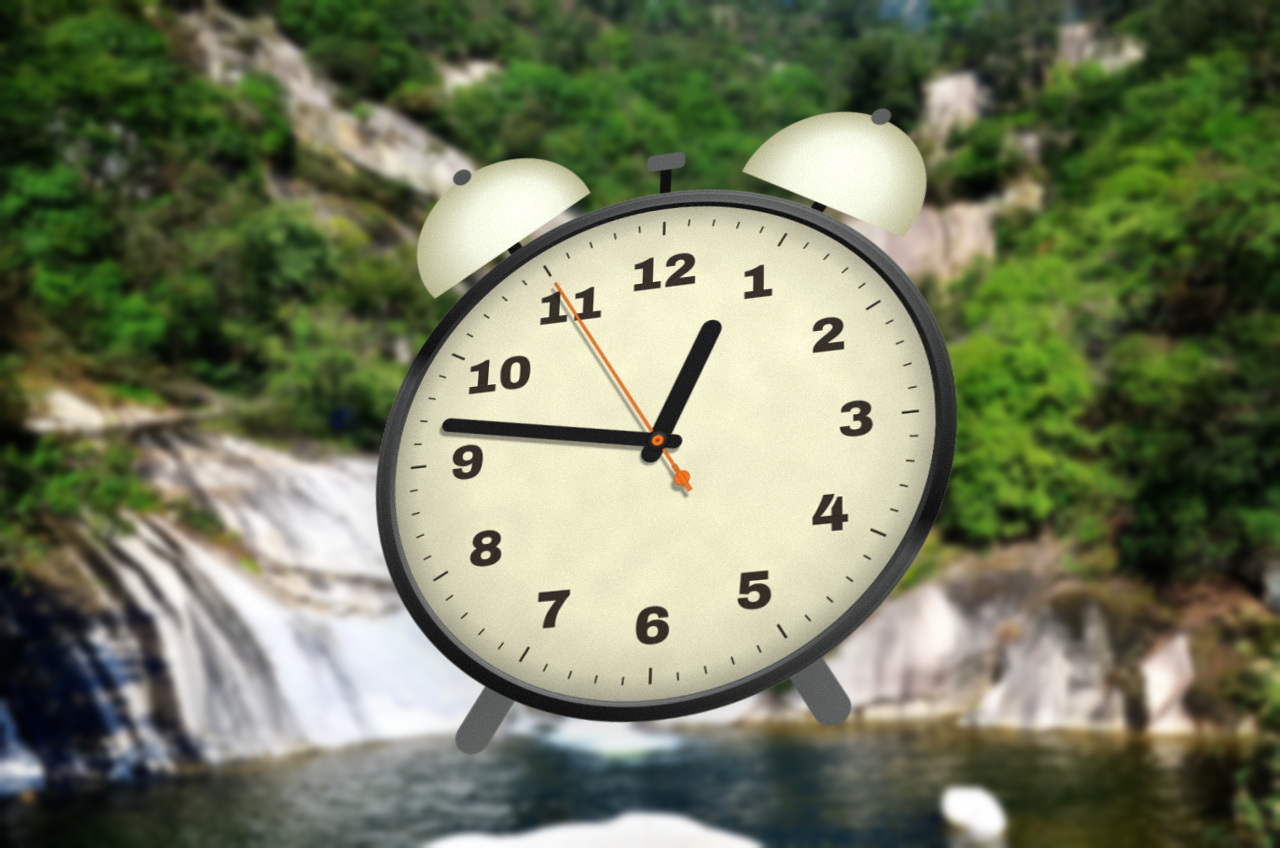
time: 12:46:55
